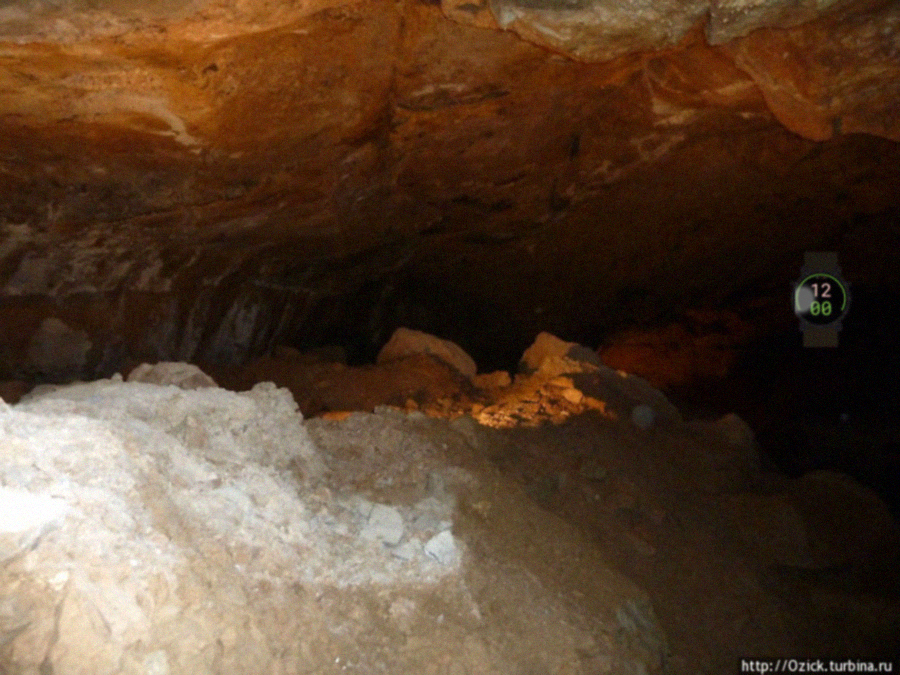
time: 12:00
